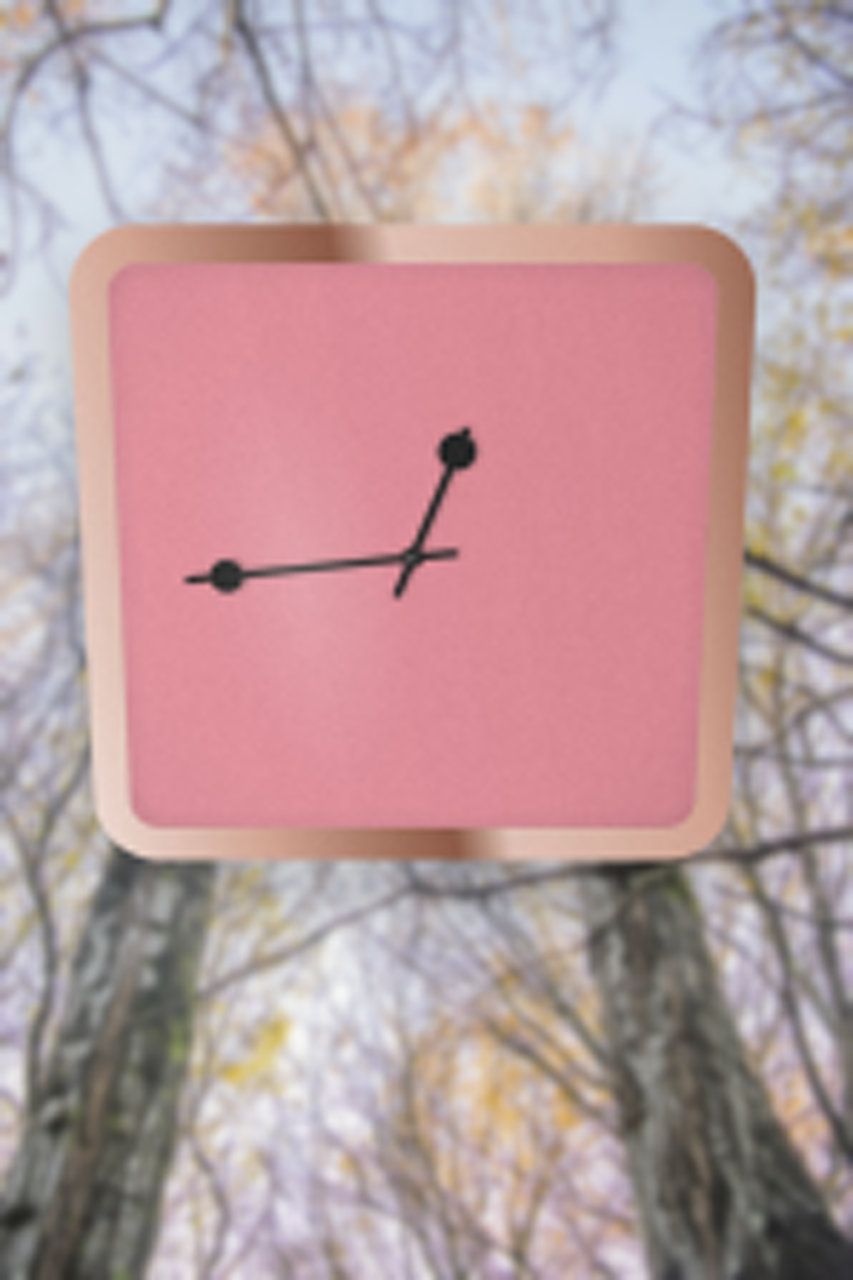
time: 12:44
